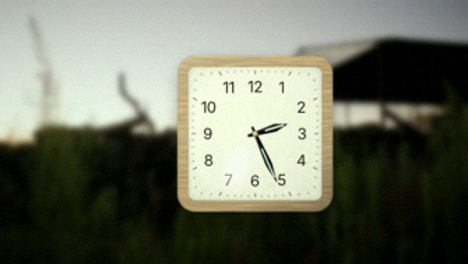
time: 2:26
